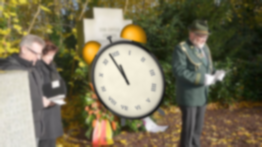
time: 11:58
